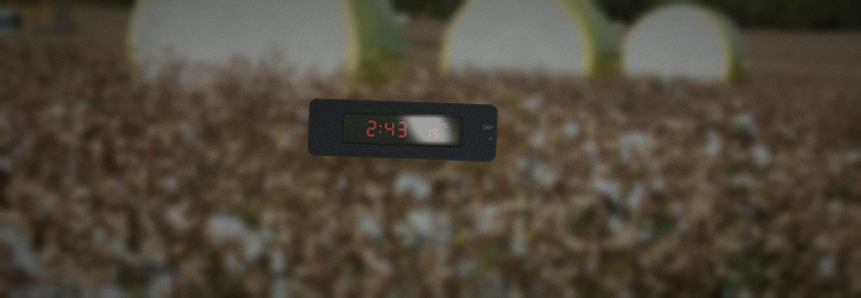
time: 2:43
